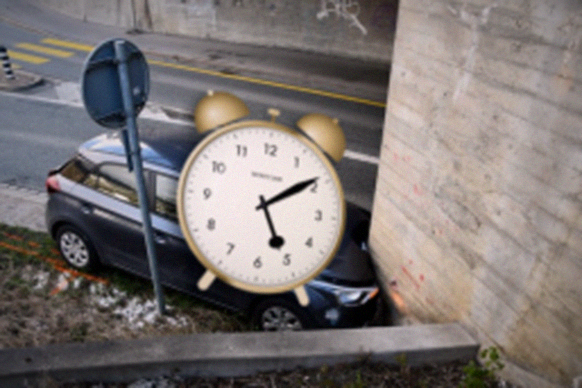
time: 5:09
